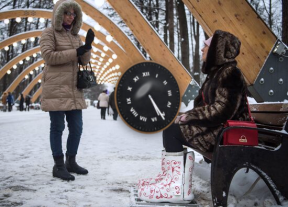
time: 5:26
